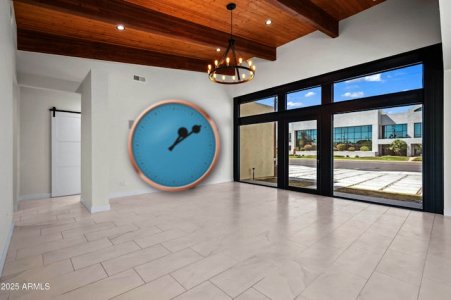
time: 1:09
